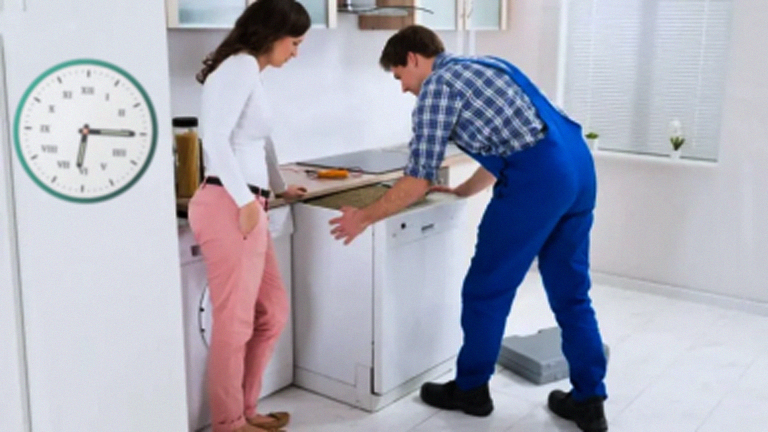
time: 6:15
